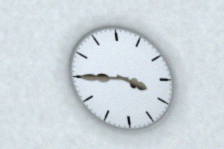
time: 3:45
